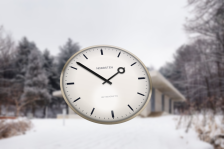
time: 1:52
